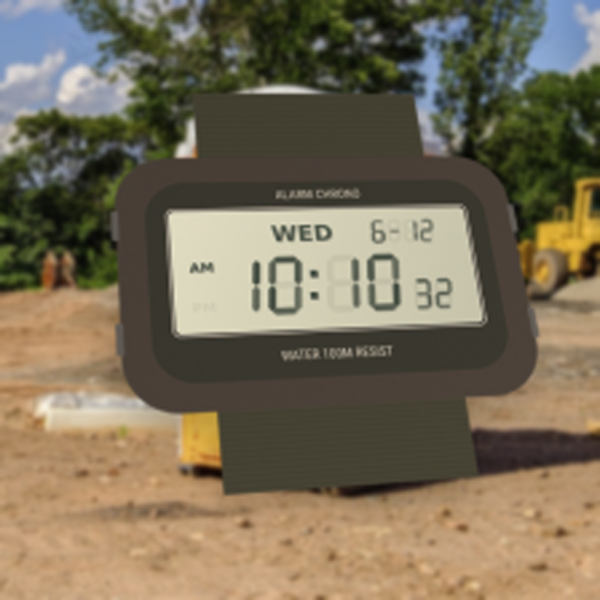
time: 10:10:32
